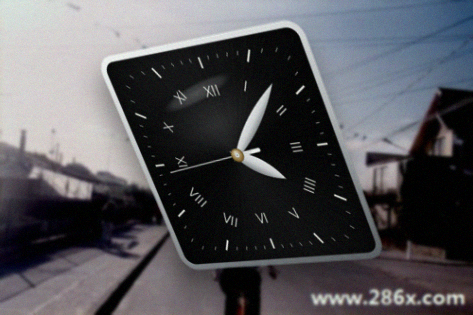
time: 4:07:44
